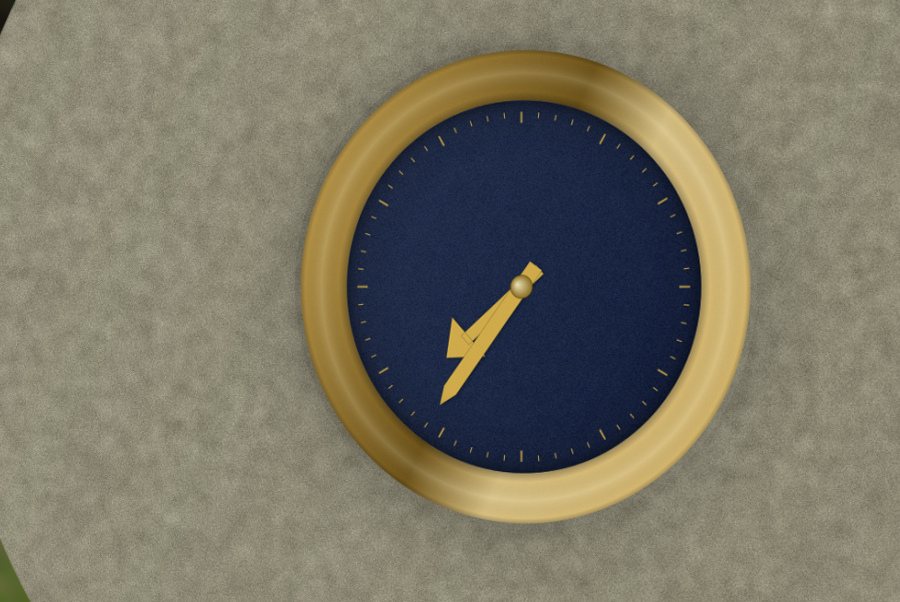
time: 7:36
